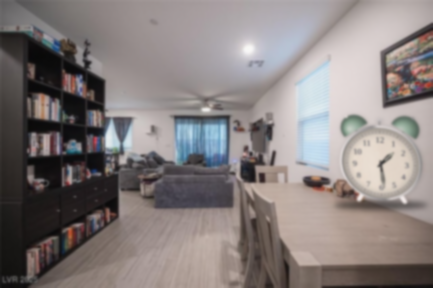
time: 1:29
